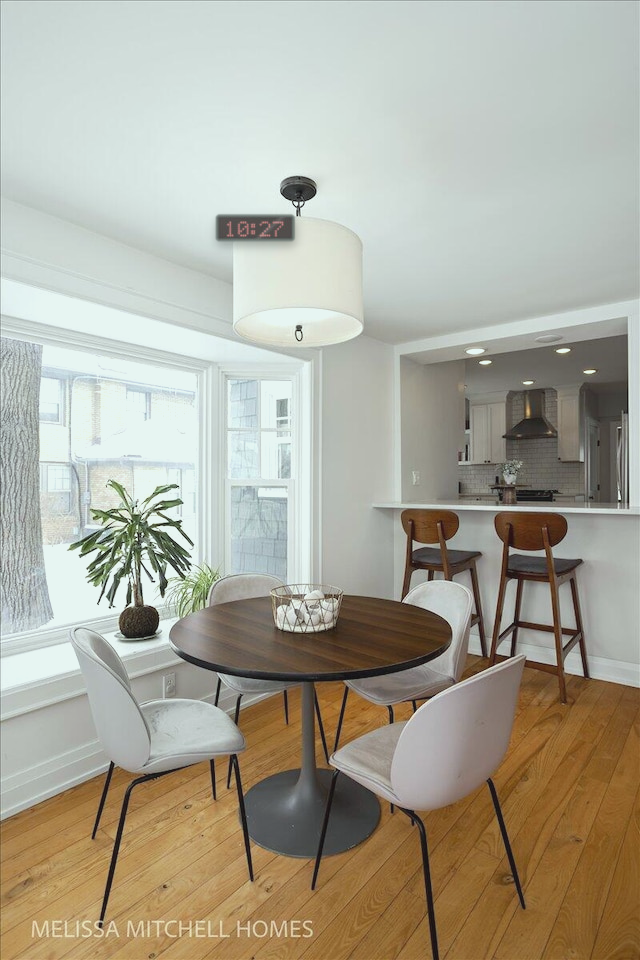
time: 10:27
